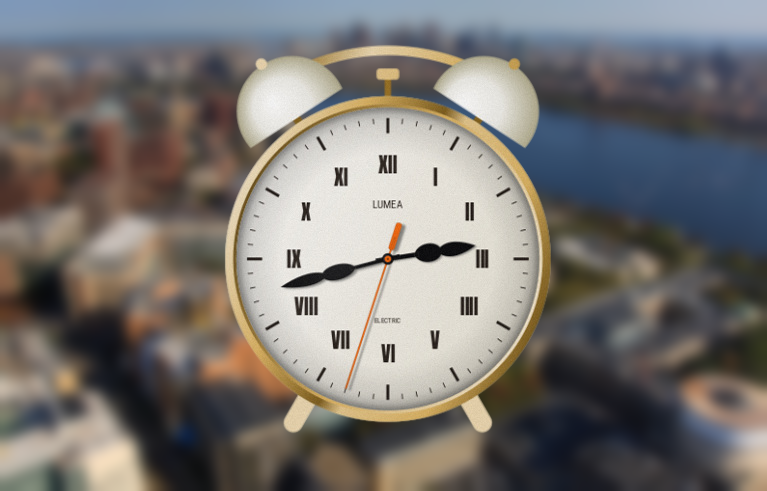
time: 2:42:33
